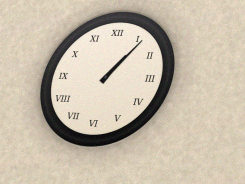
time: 1:06
